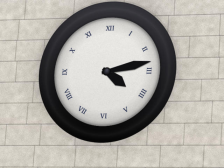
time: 4:13
